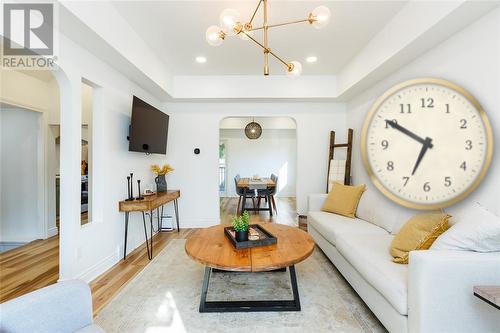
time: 6:50
